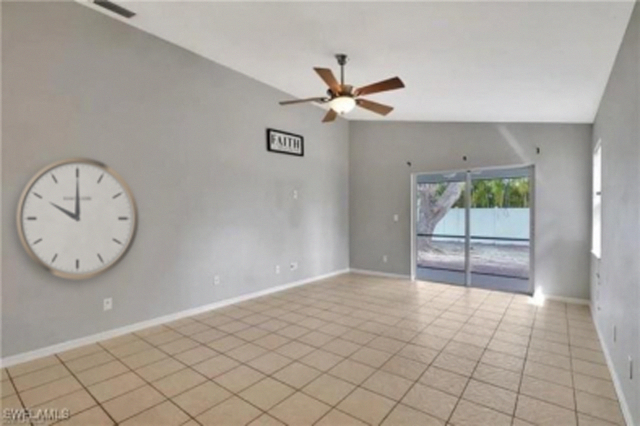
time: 10:00
